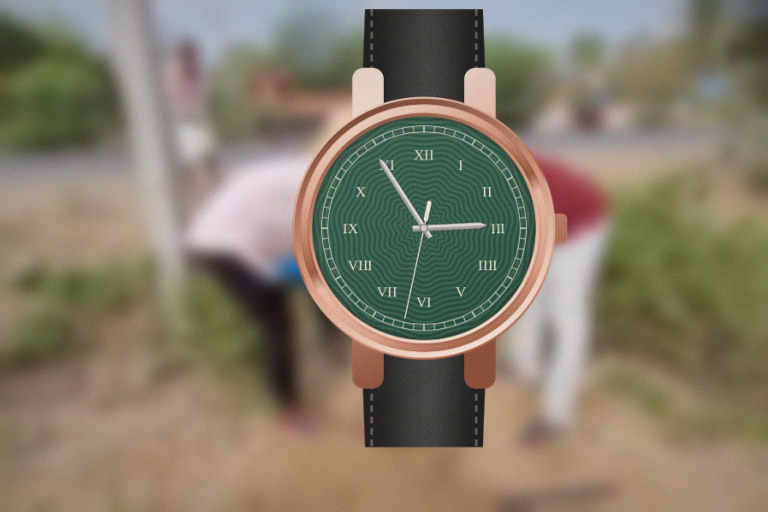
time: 2:54:32
